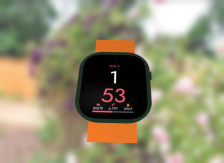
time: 1:53
